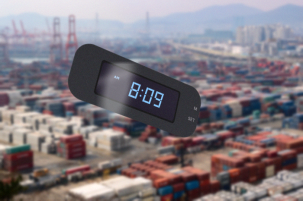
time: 8:09
